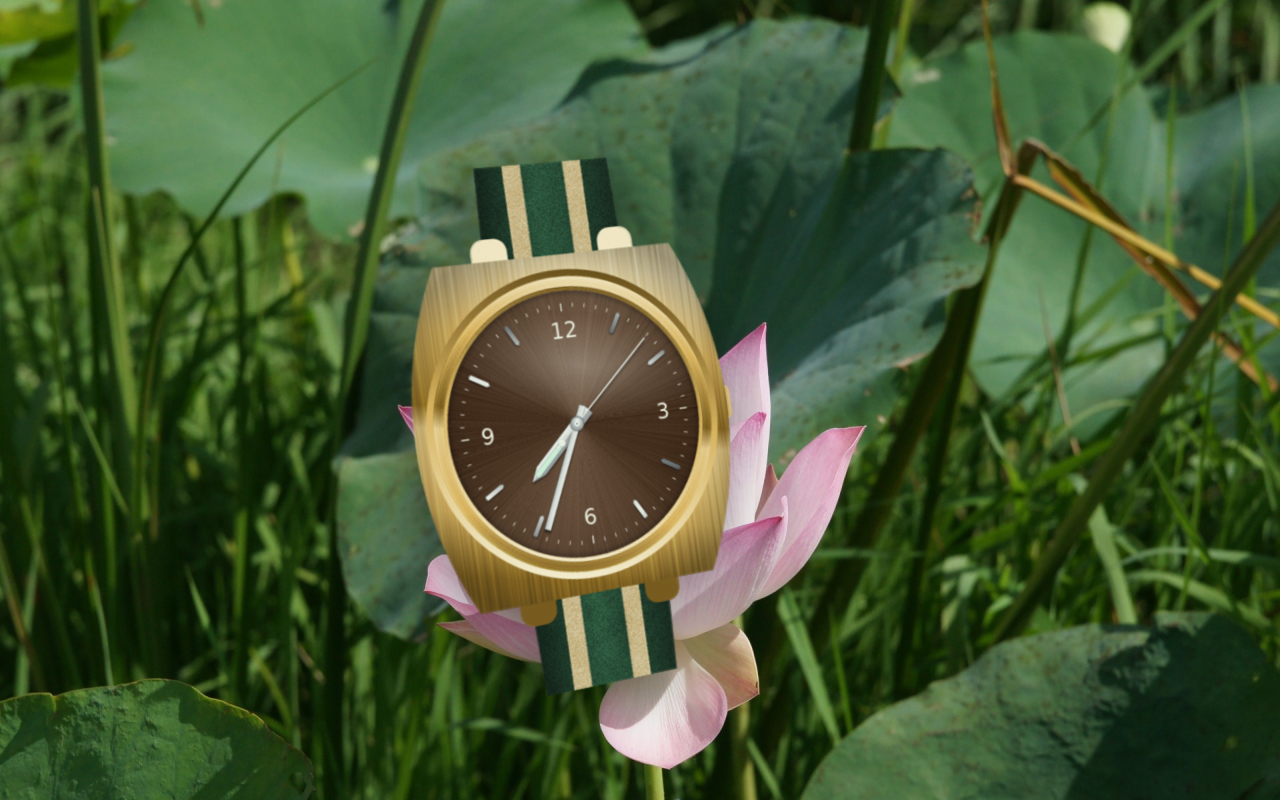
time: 7:34:08
